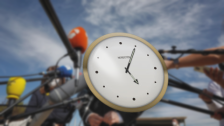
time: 5:05
